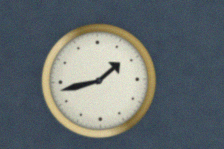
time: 1:43
